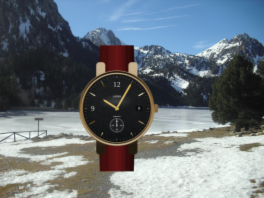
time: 10:05
